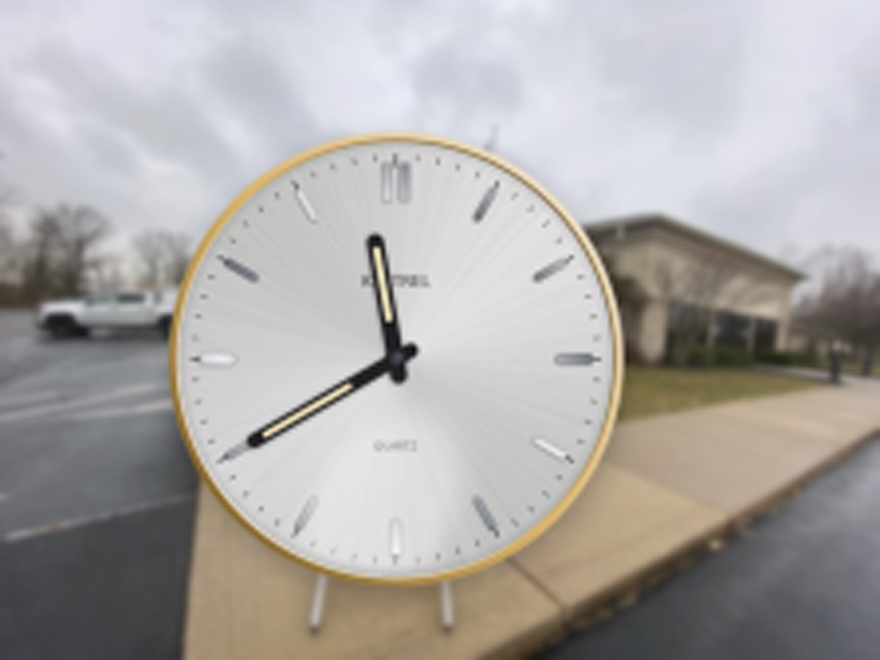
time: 11:40
